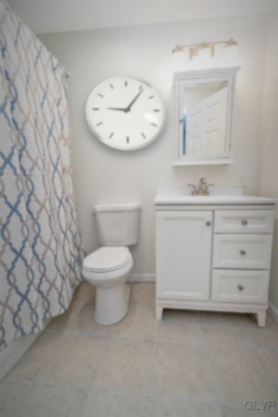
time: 9:06
